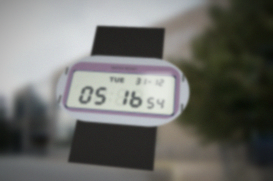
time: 5:16:54
